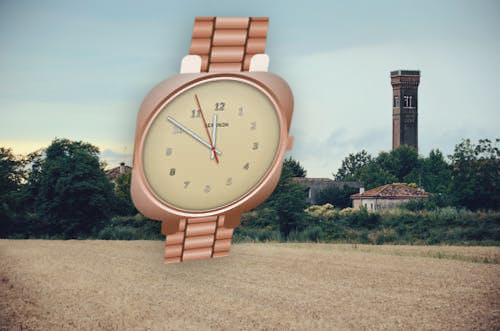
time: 11:50:56
